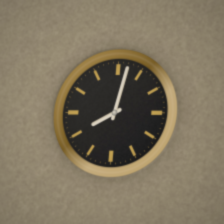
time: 8:02
